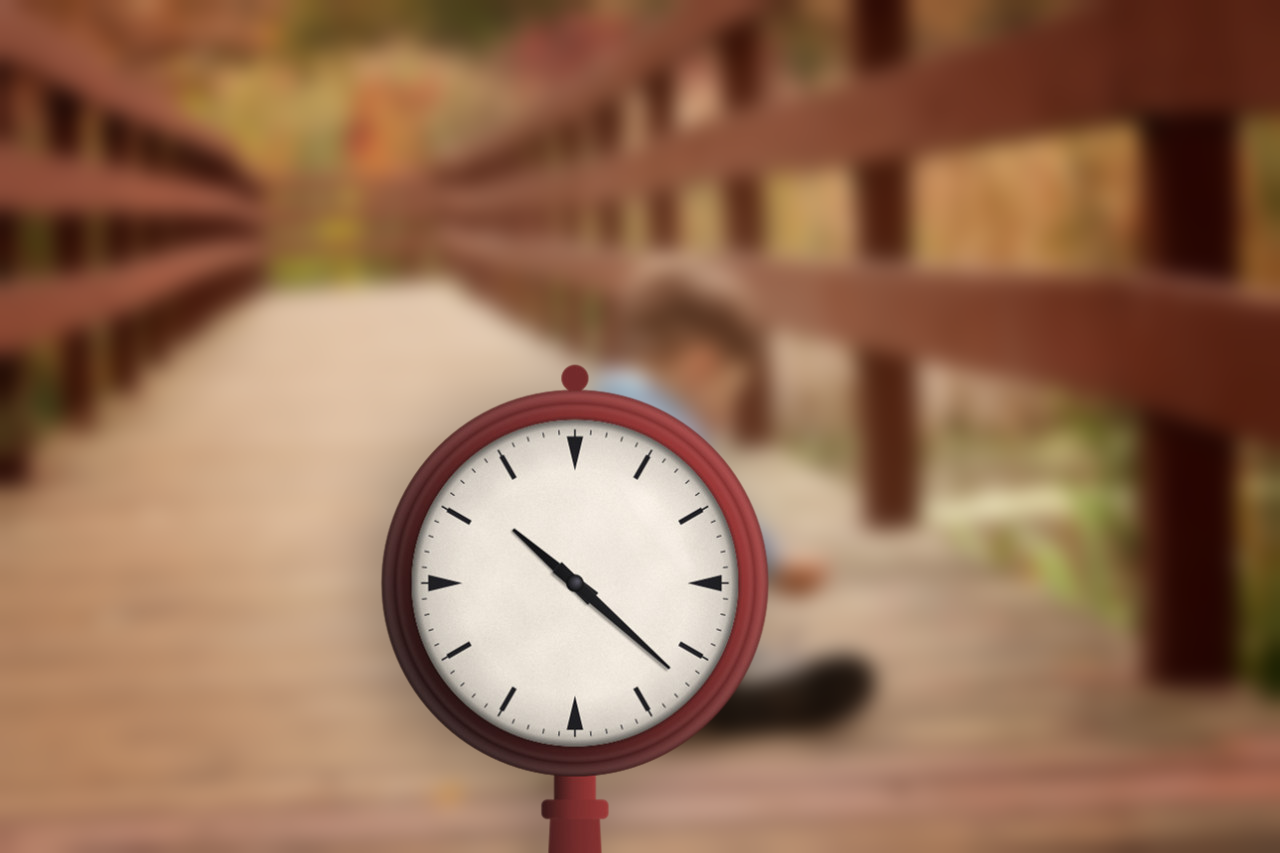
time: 10:22
